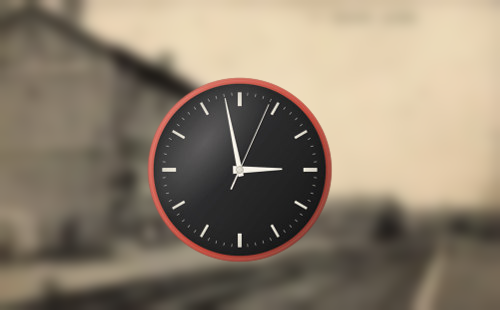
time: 2:58:04
